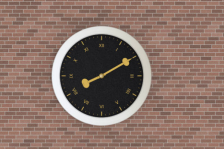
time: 8:10
